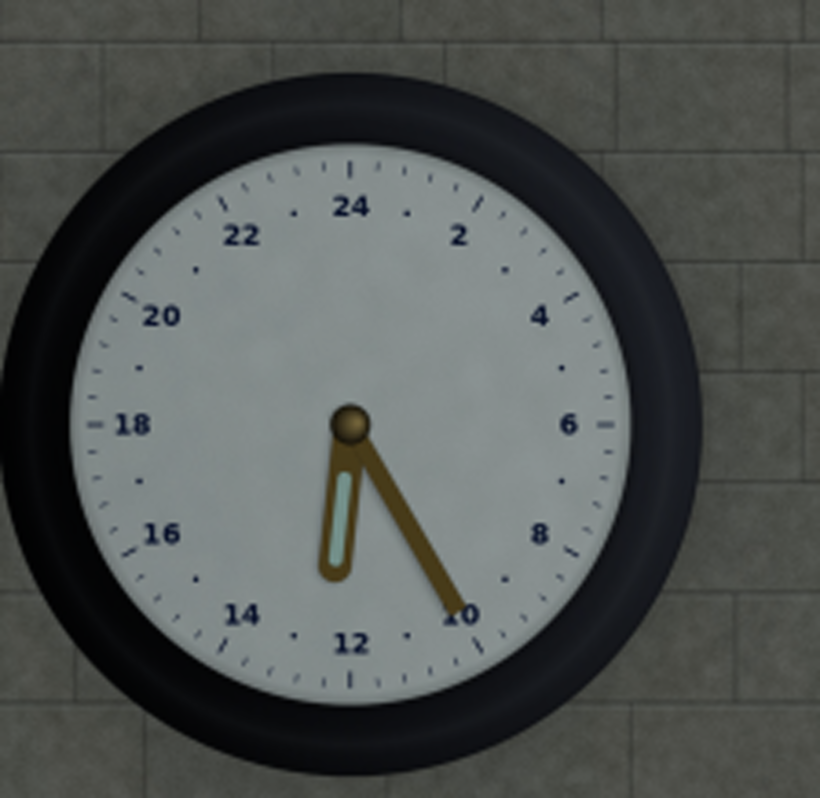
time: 12:25
